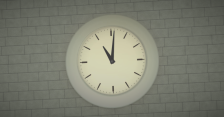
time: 11:01
